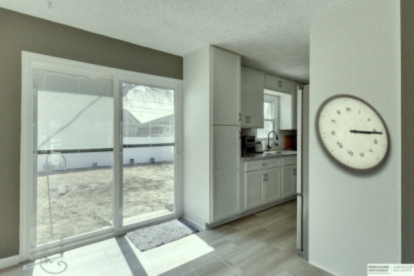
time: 3:16
